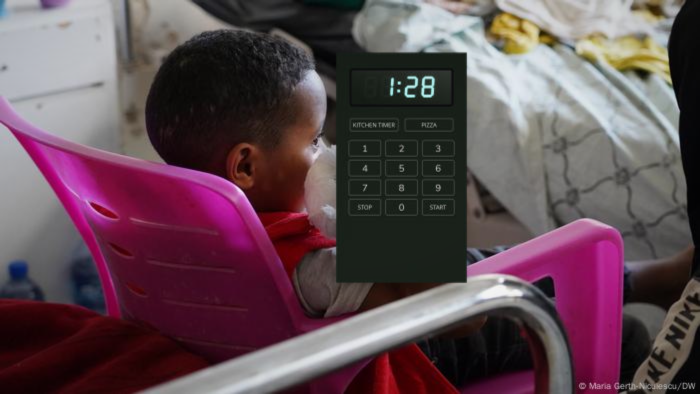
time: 1:28
